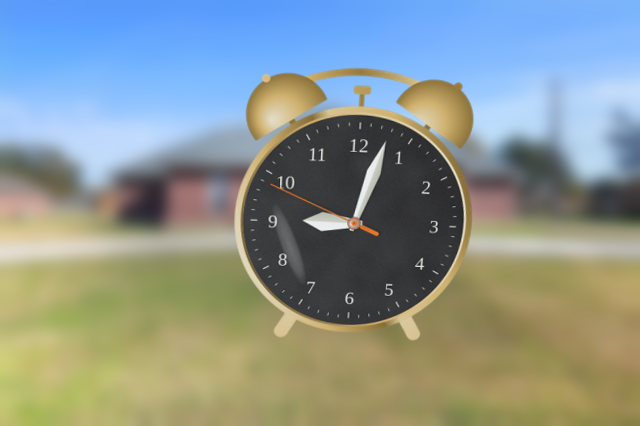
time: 9:02:49
